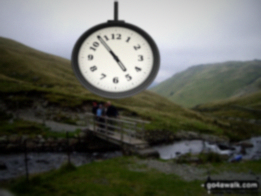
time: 4:54
